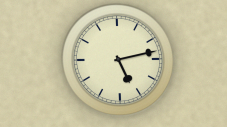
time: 5:13
